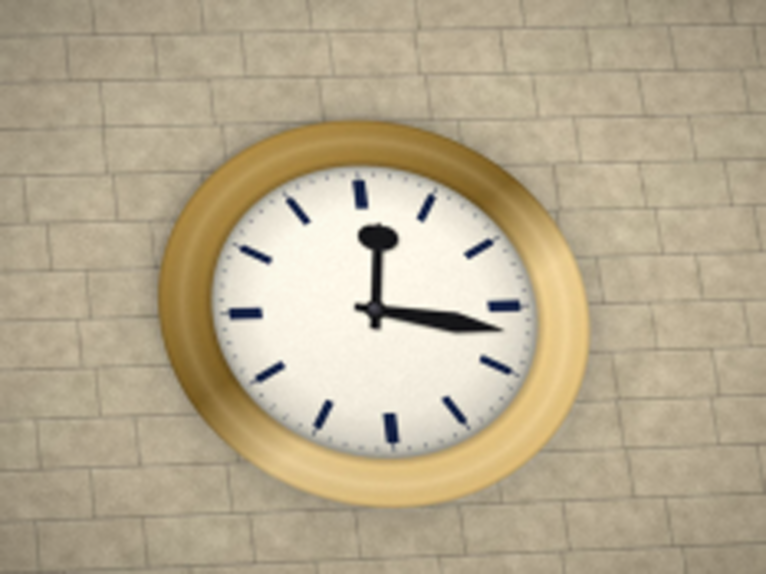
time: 12:17
